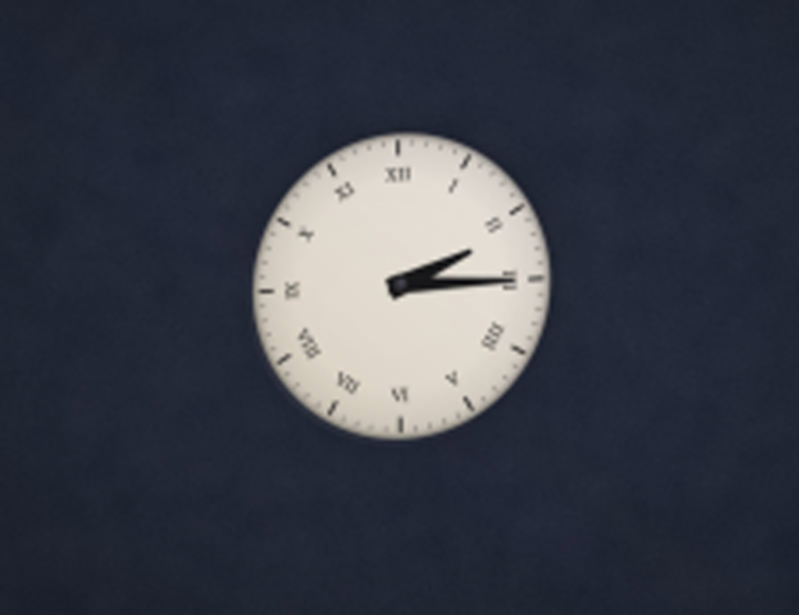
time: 2:15
